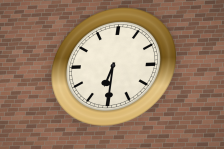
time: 6:30
